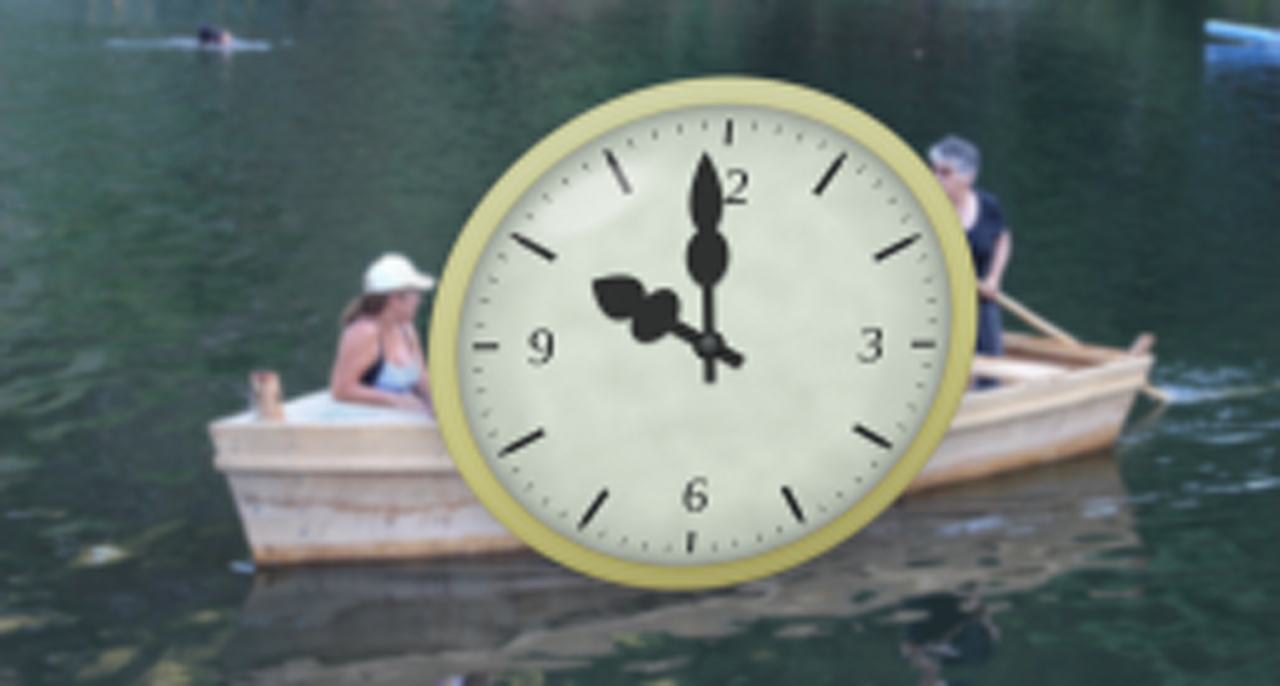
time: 9:59
